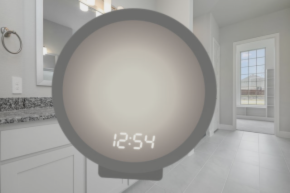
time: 12:54
